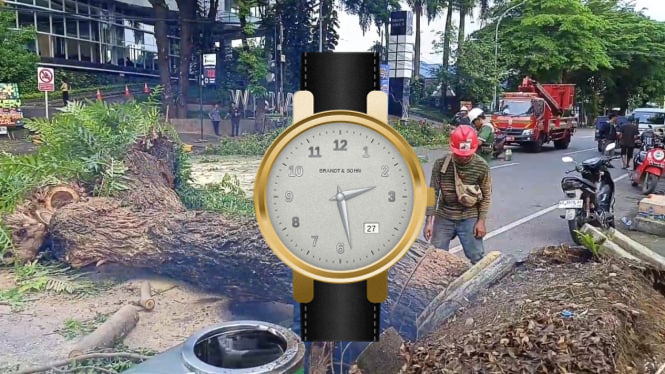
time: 2:28
